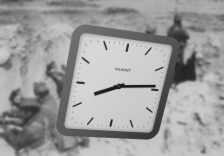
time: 8:14
